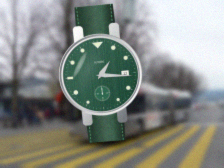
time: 1:16
